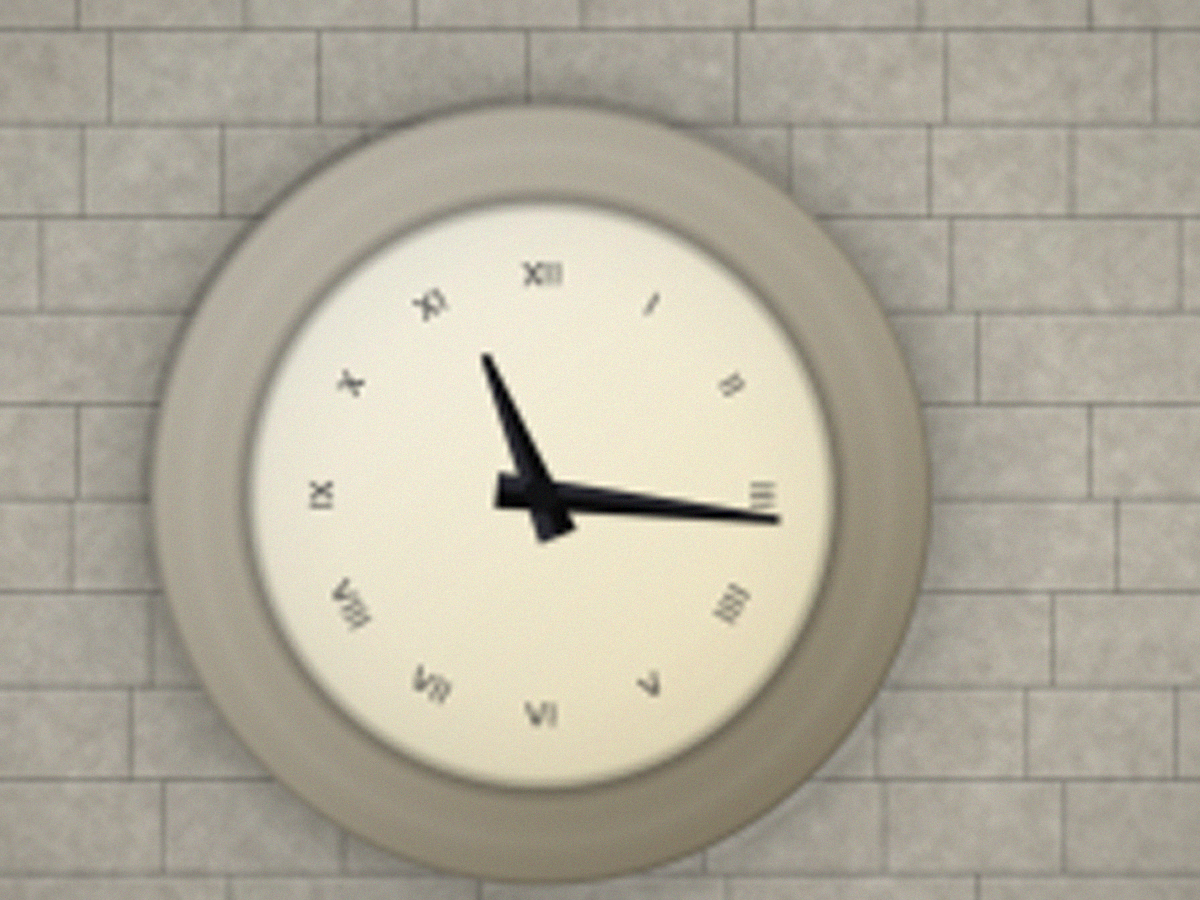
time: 11:16
